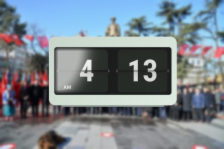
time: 4:13
